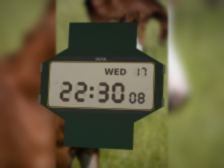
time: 22:30:08
